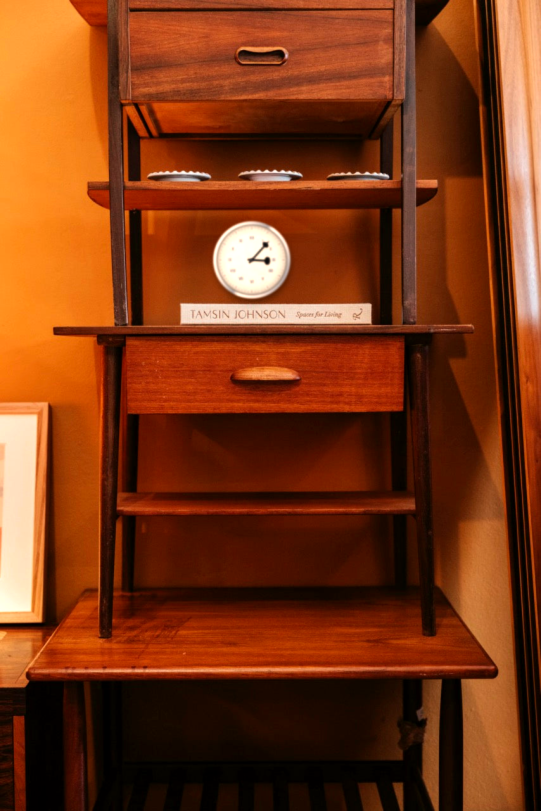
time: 3:07
